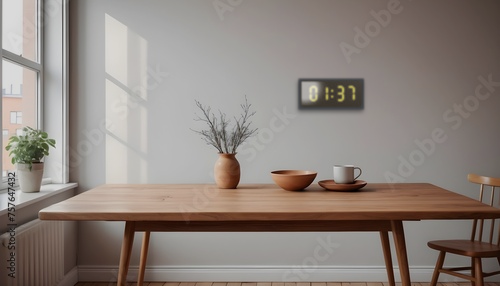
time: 1:37
